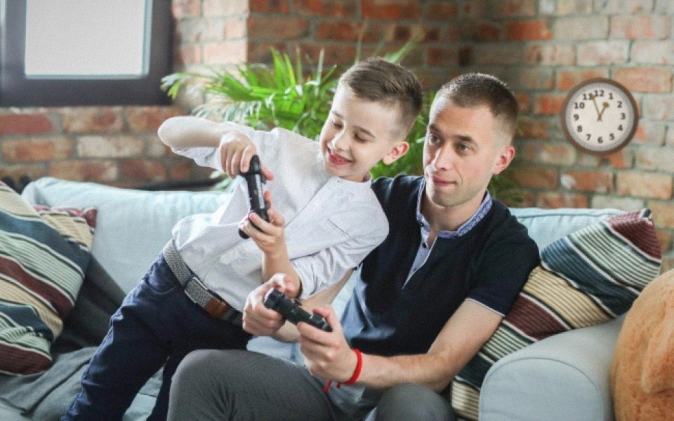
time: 12:57
